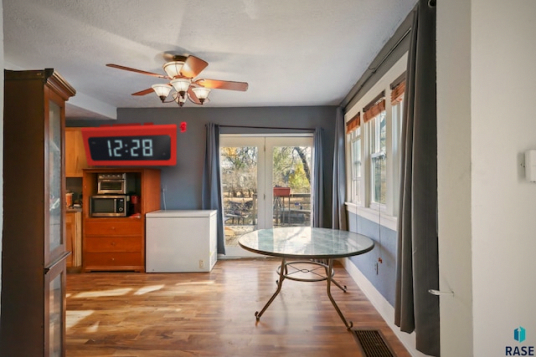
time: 12:28
